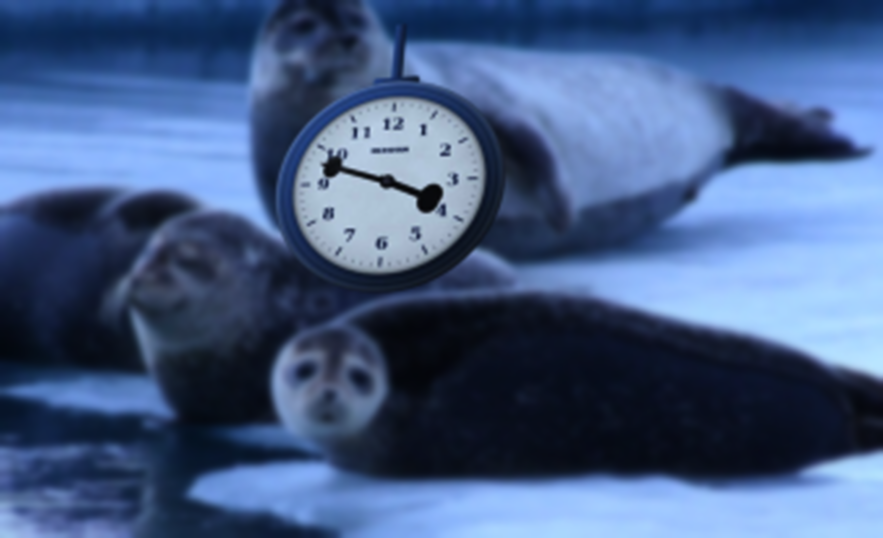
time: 3:48
